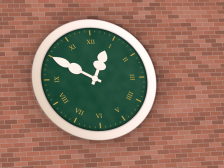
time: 12:50
